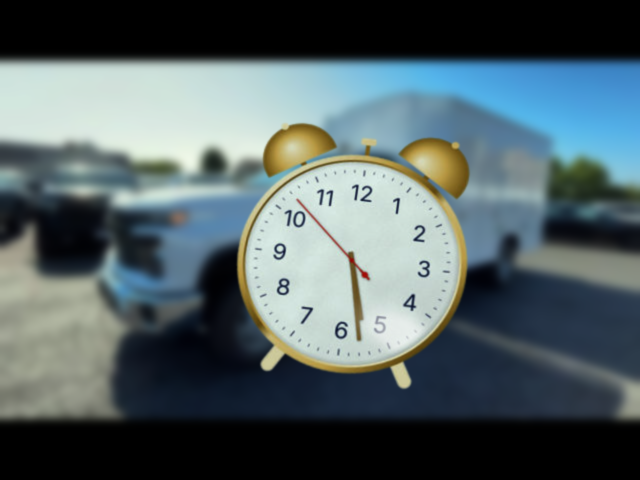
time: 5:27:52
